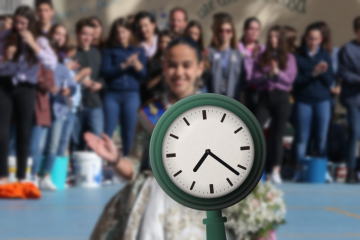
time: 7:22
